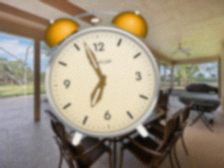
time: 6:57
